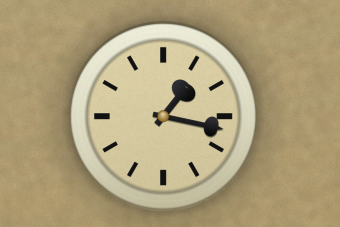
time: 1:17
